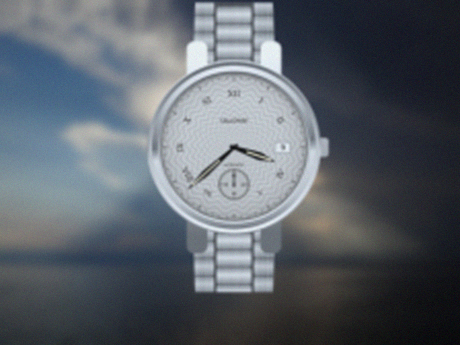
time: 3:38
